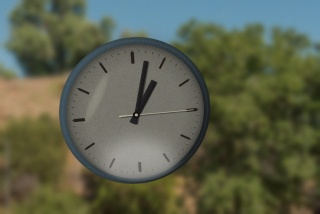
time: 1:02:15
